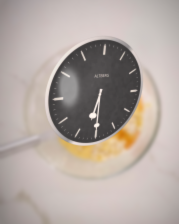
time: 6:30
